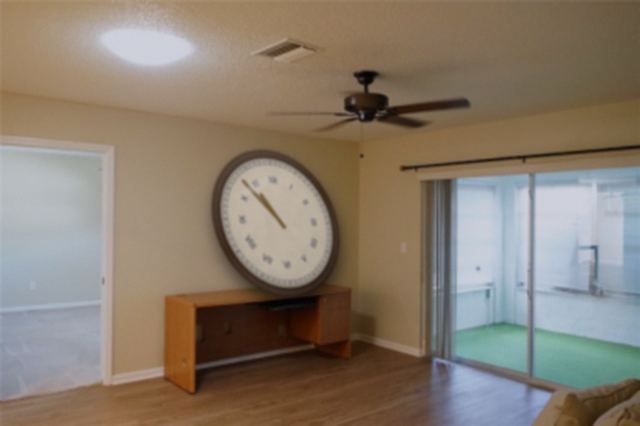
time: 10:53
